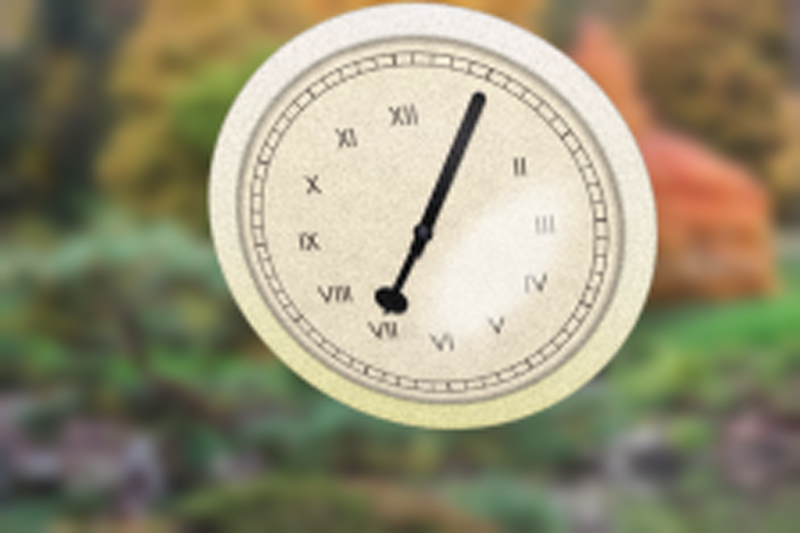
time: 7:05
